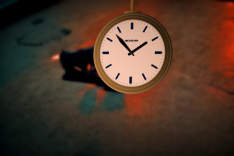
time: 1:53
